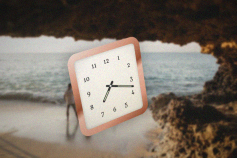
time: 7:18
